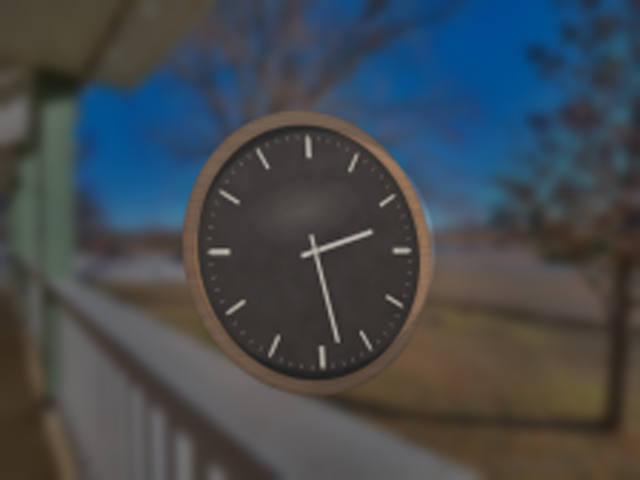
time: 2:28
